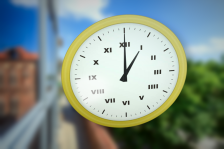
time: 1:00
